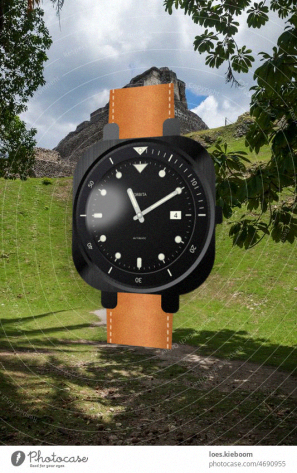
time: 11:10
